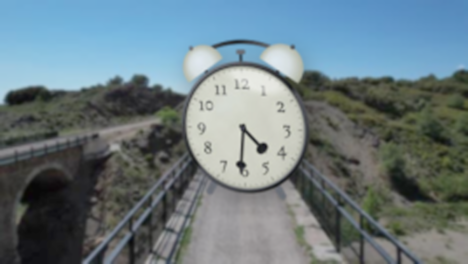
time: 4:31
